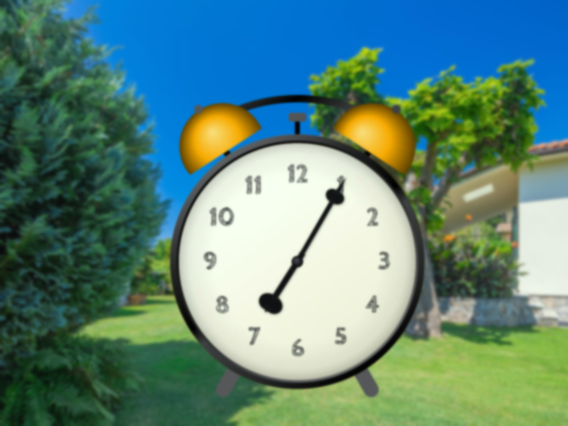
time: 7:05
